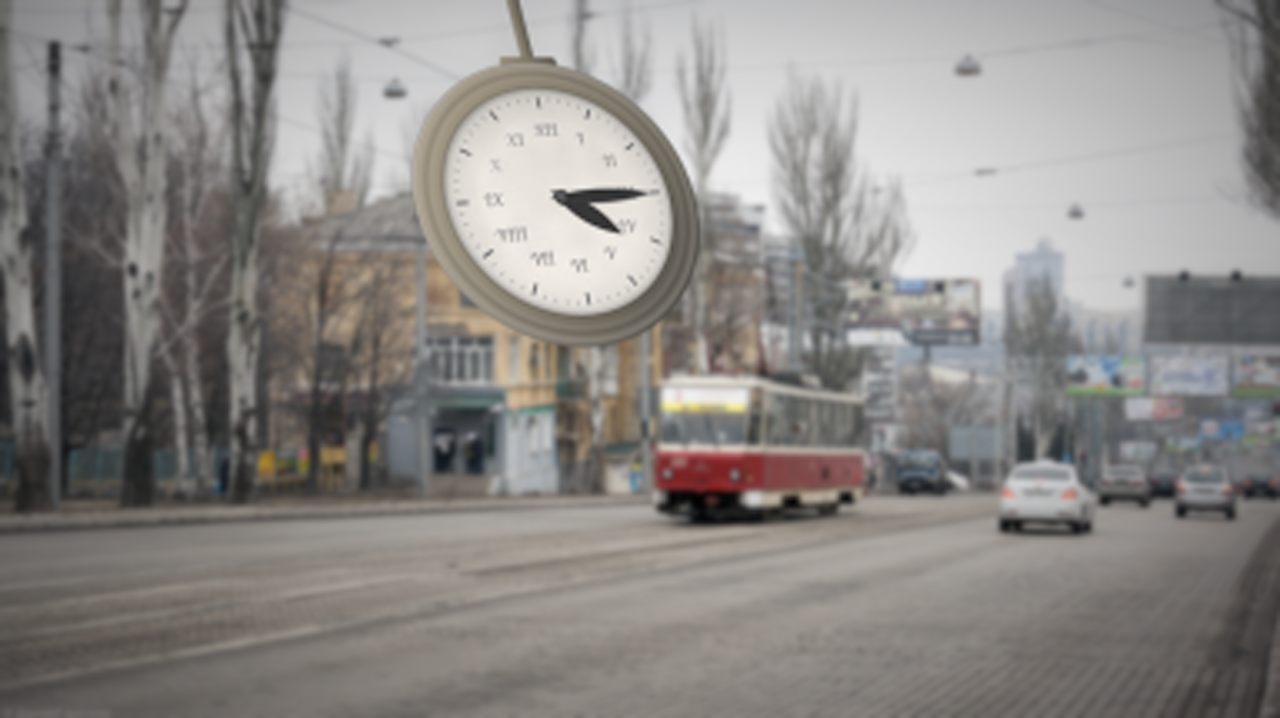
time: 4:15
